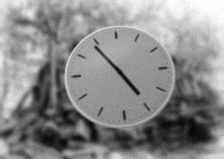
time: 4:54
